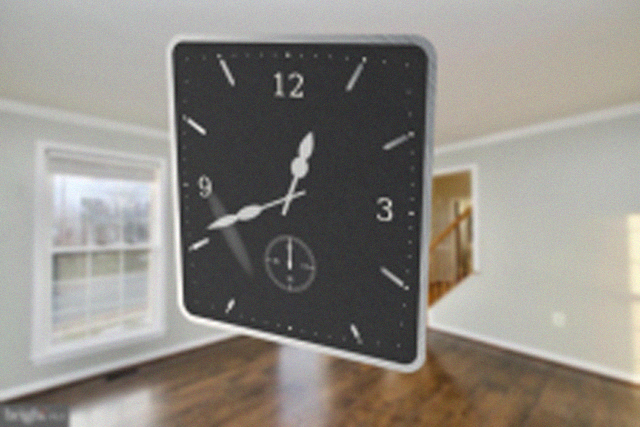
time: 12:41
